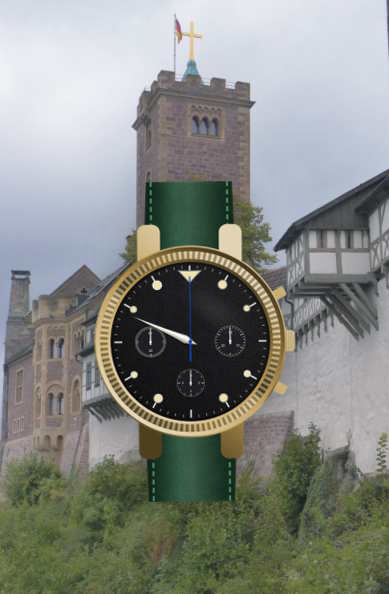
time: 9:49
